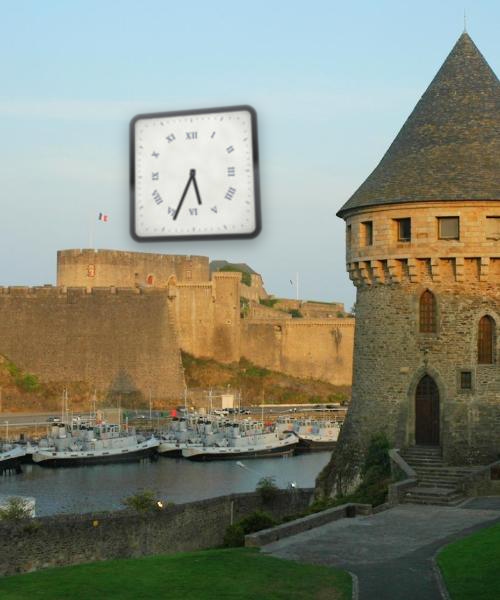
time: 5:34
